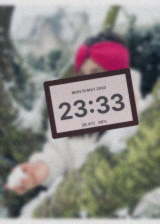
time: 23:33
